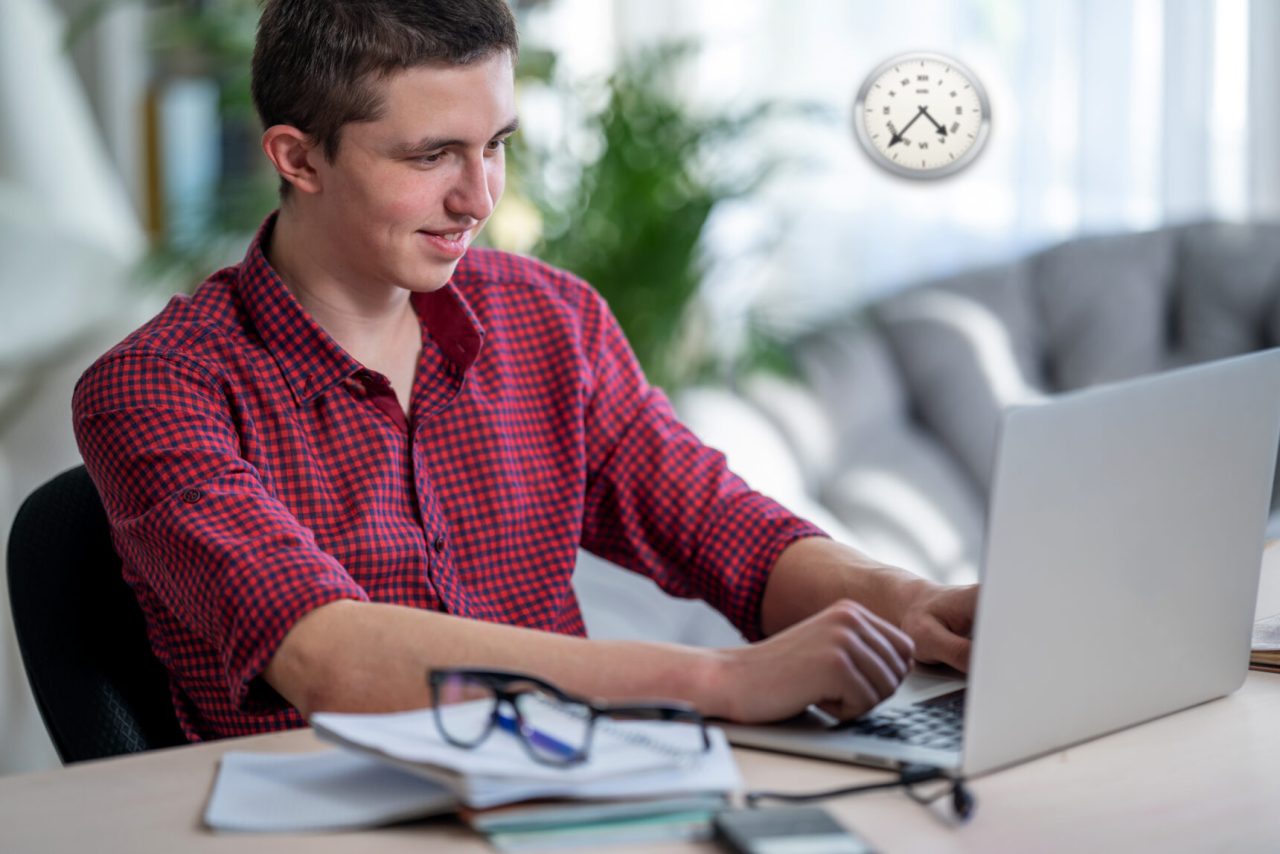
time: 4:37
